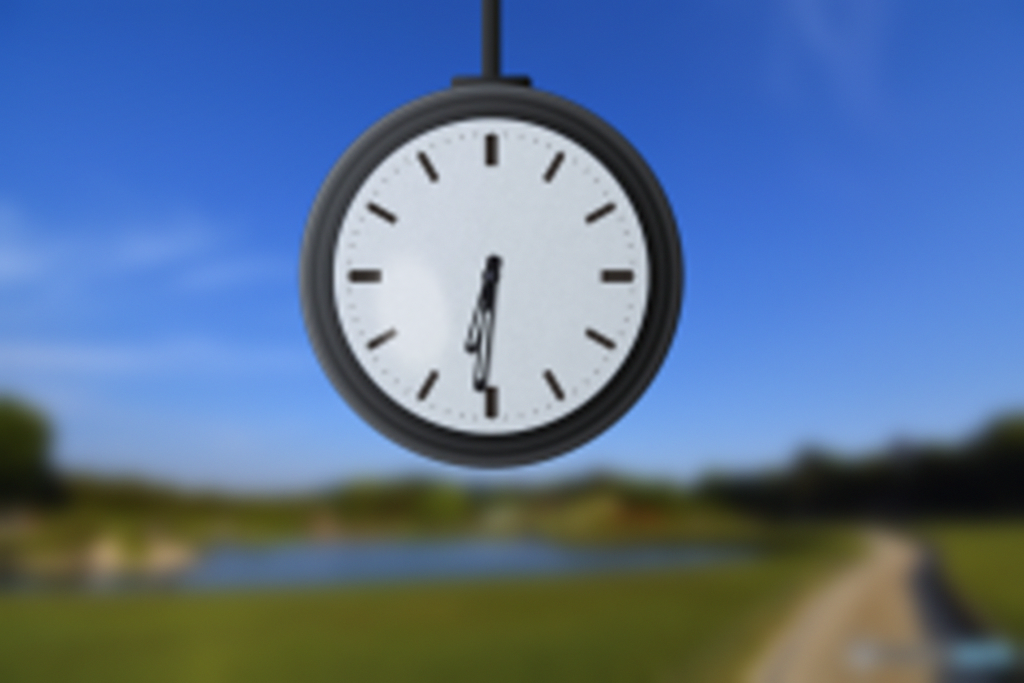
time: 6:31
